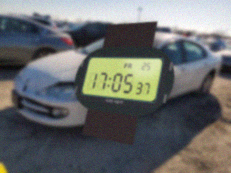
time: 17:05:37
